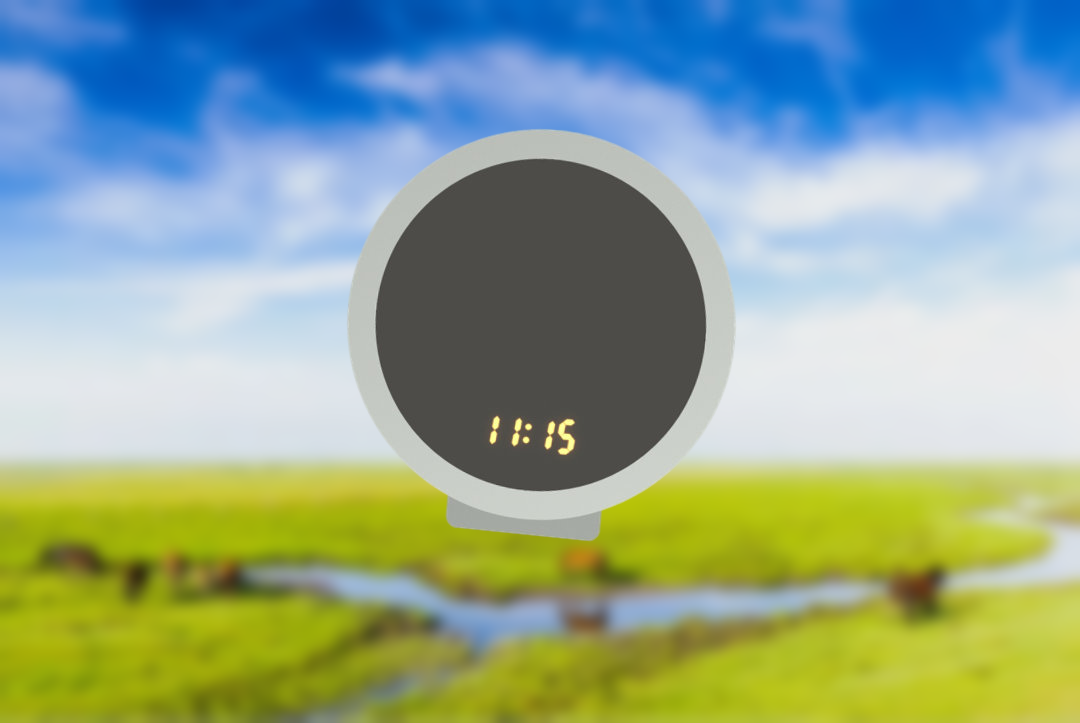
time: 11:15
